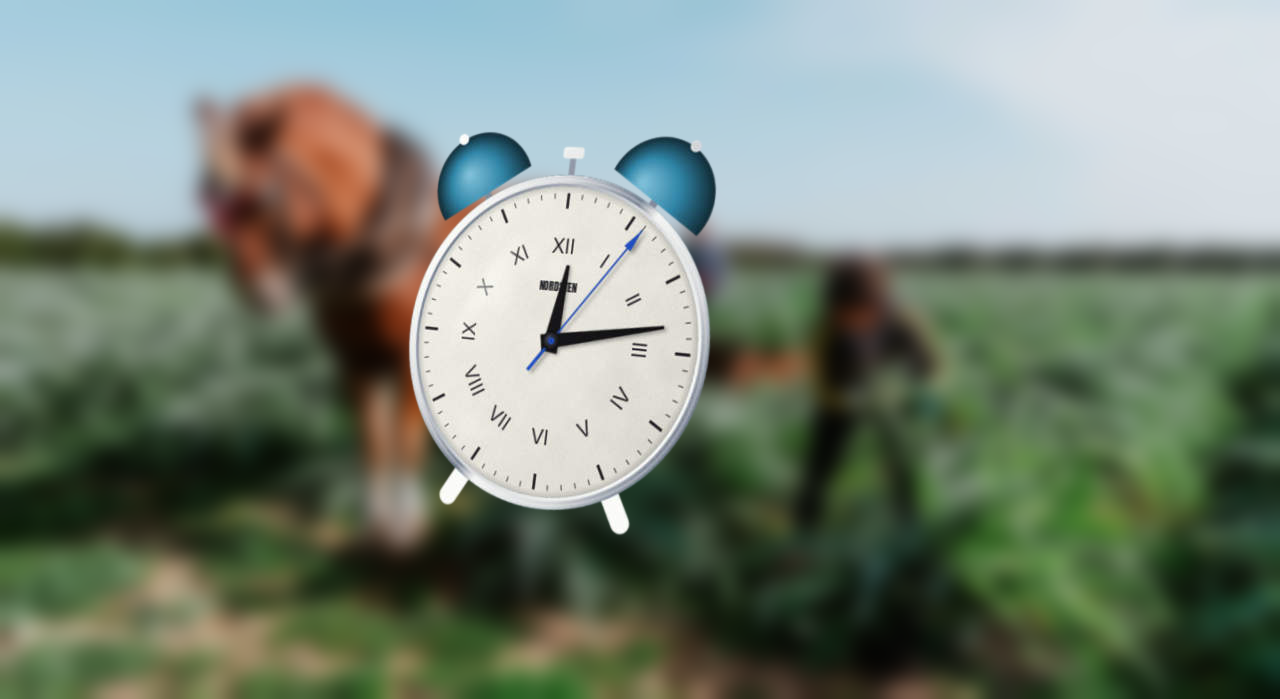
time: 12:13:06
